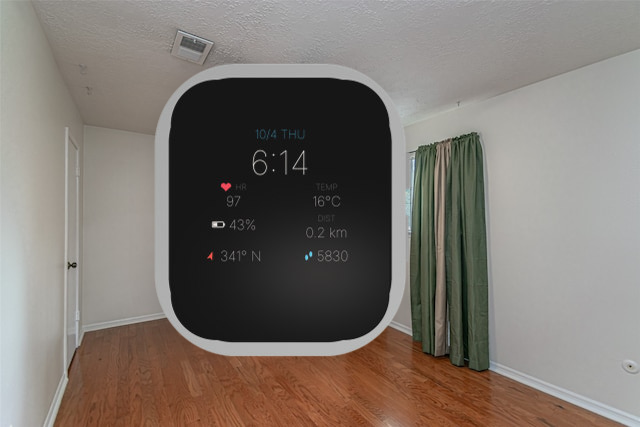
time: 6:14
